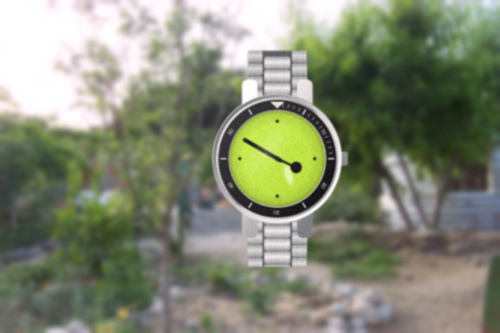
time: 3:50
